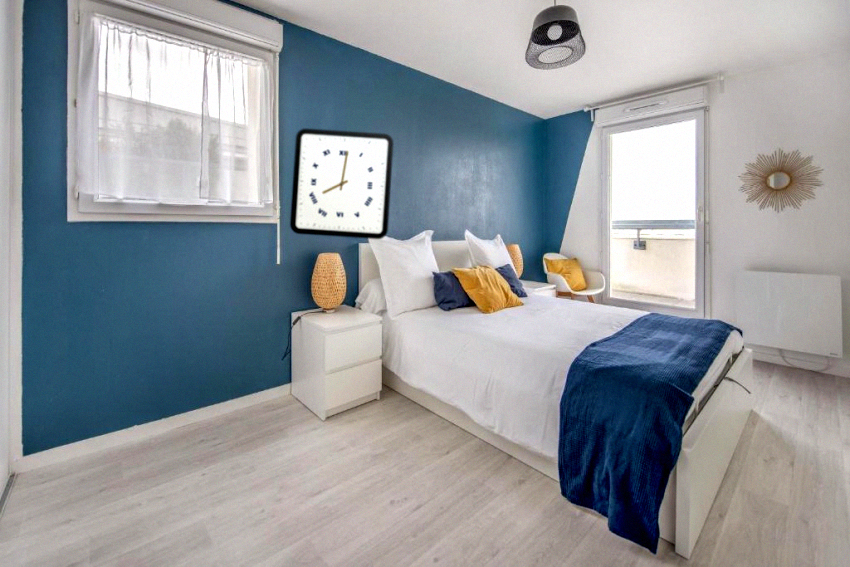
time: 8:01
